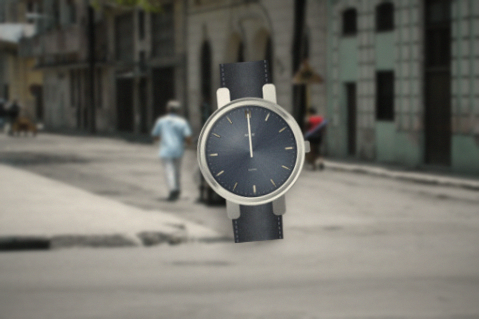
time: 12:00
